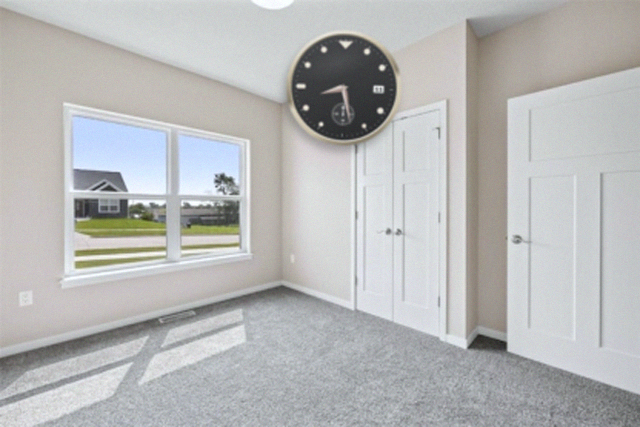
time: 8:28
